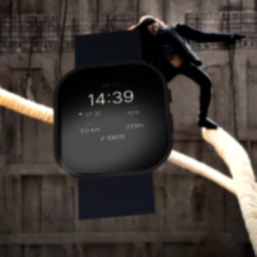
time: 14:39
